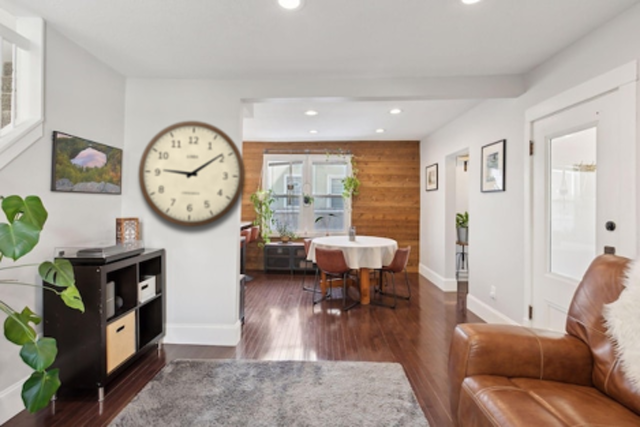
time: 9:09
